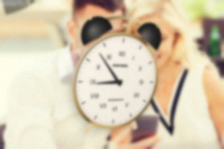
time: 8:53
